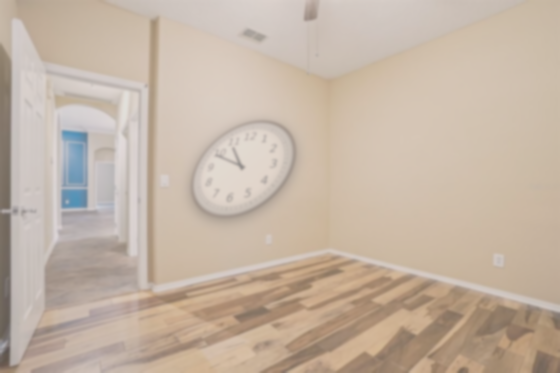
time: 10:49
